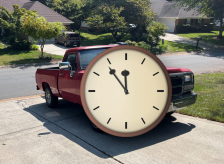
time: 11:54
